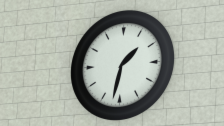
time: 1:32
